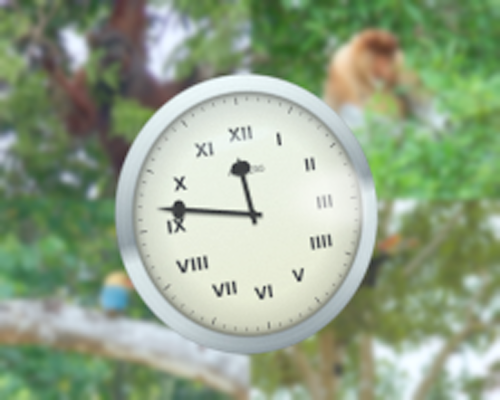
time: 11:47
